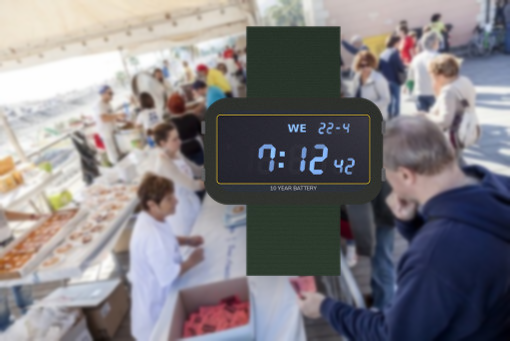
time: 7:12:42
